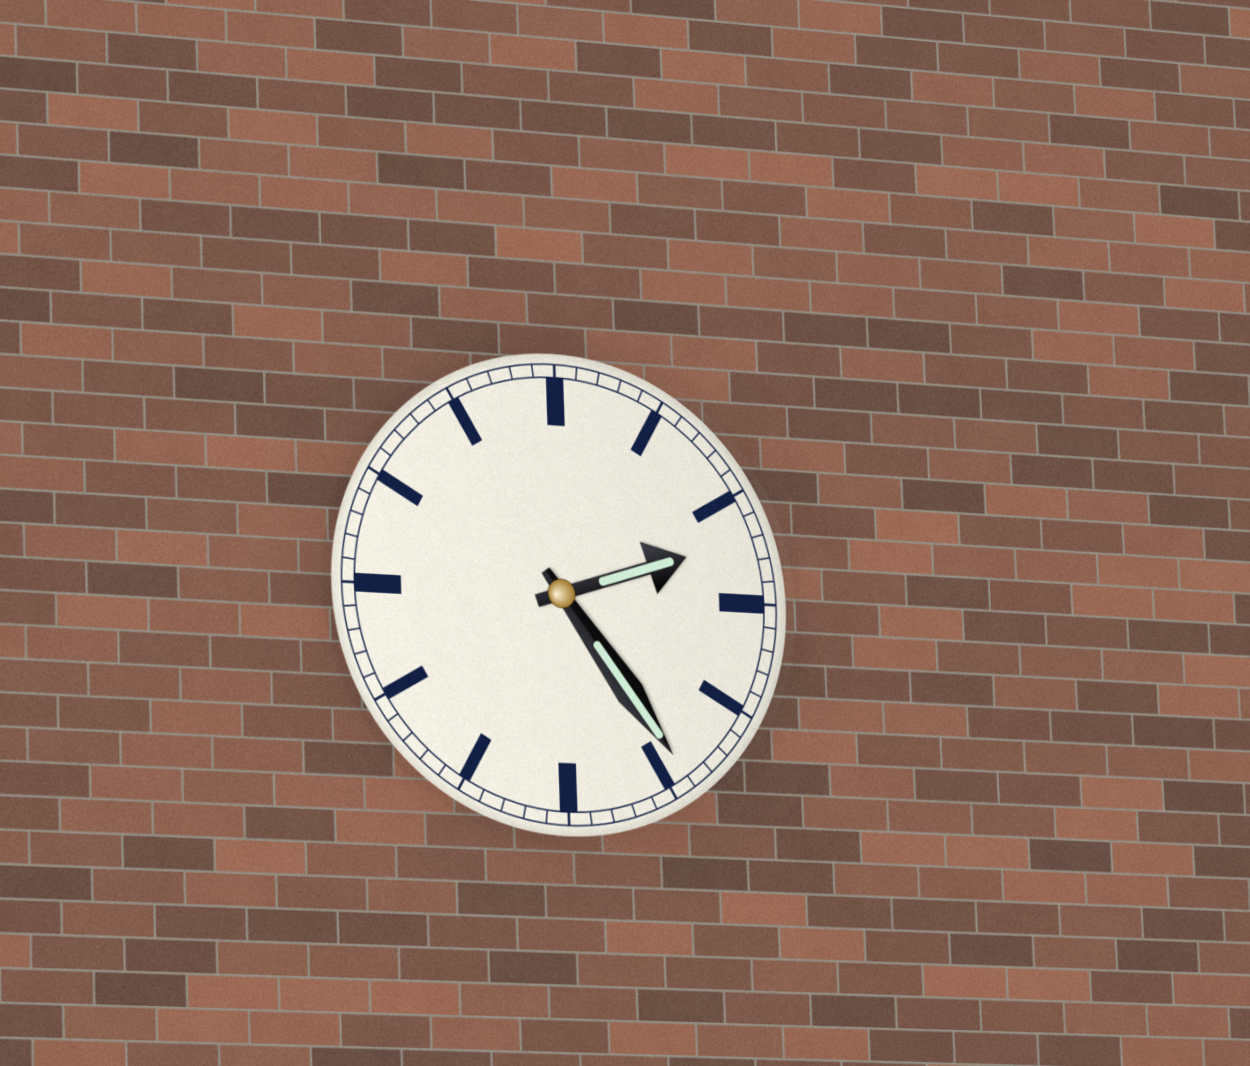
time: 2:24
